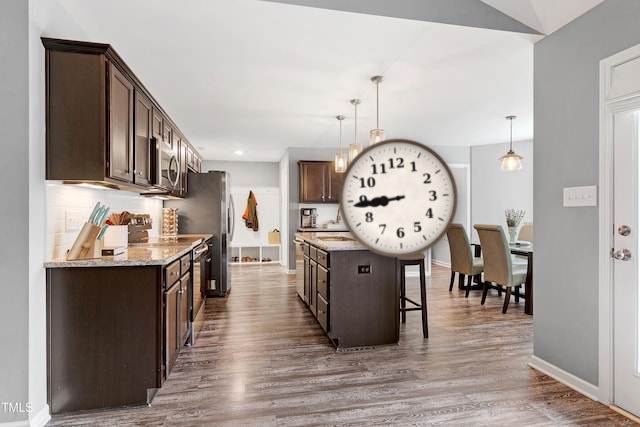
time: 8:44
